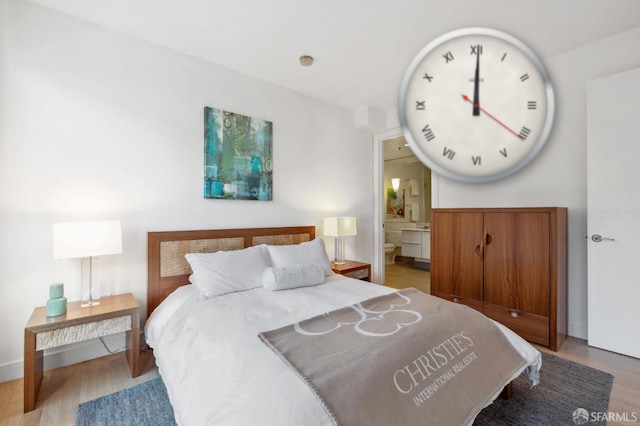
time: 12:00:21
